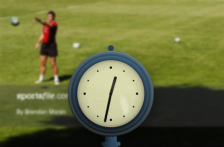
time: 12:32
